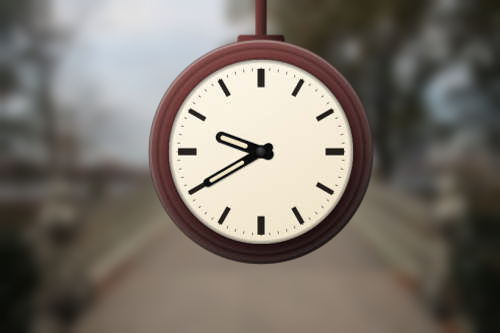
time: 9:40
